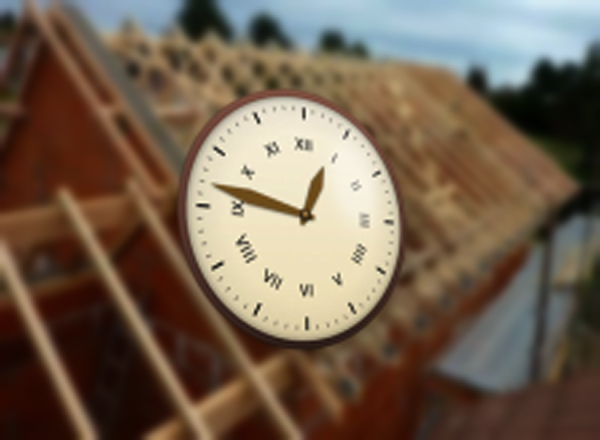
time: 12:47
